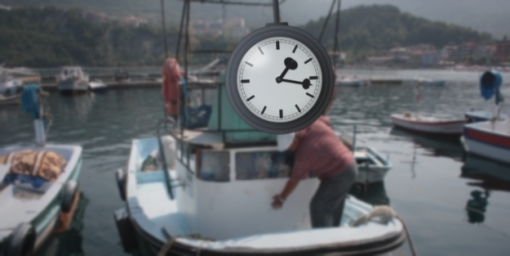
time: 1:17
